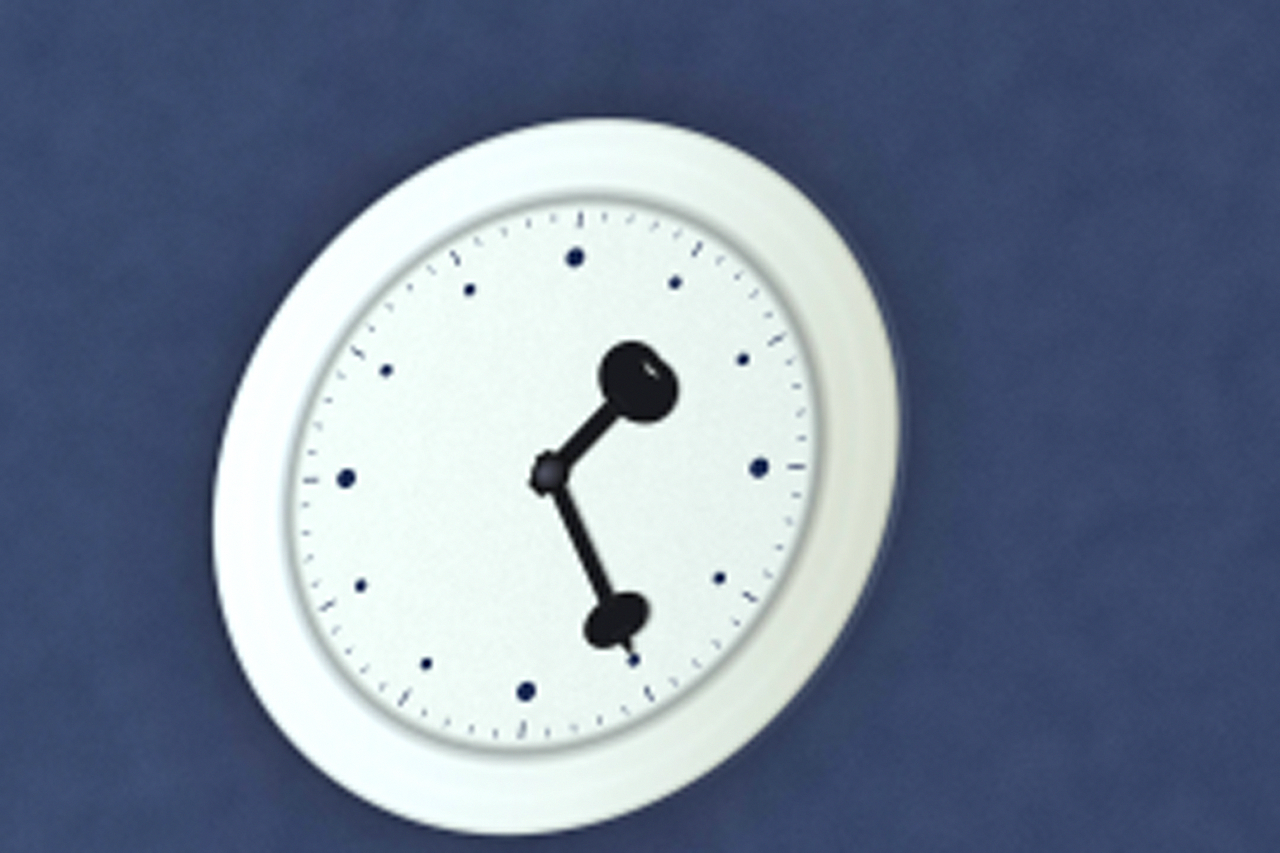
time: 1:25
